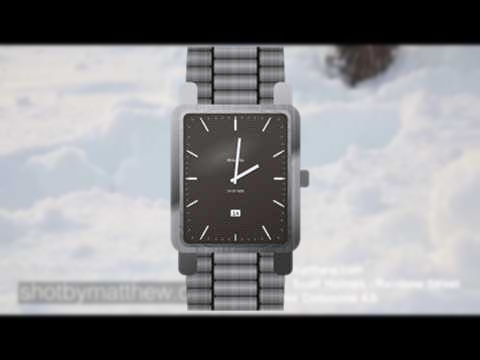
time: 2:01
